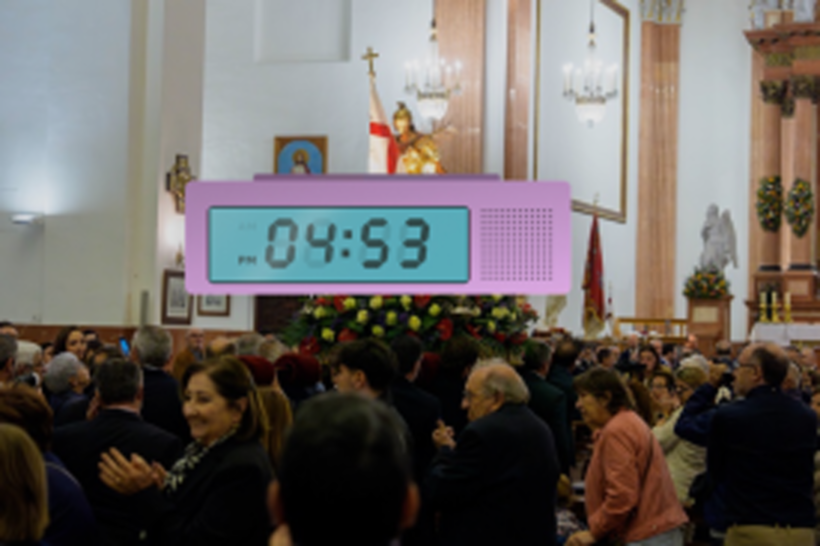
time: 4:53
